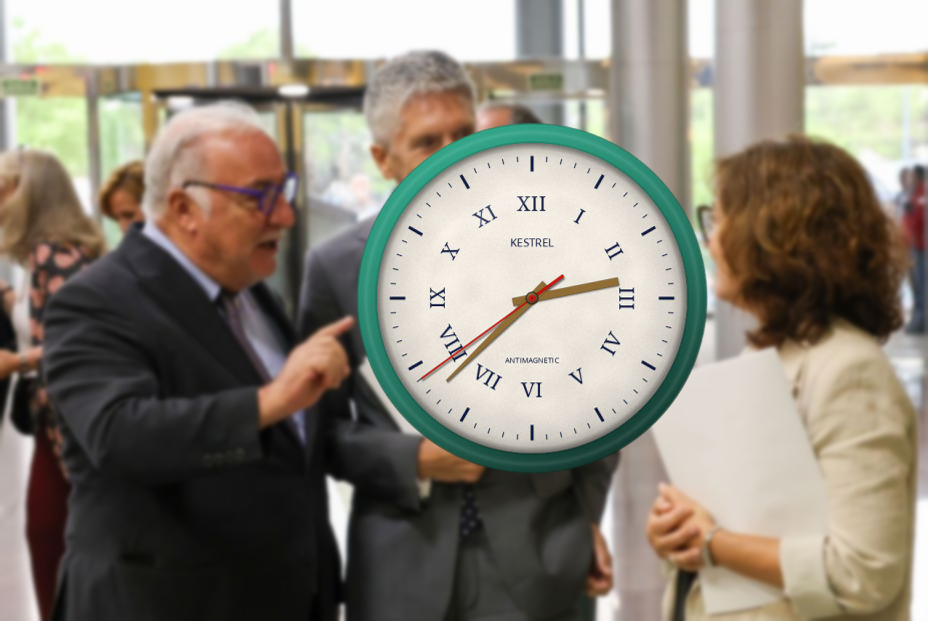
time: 2:37:39
